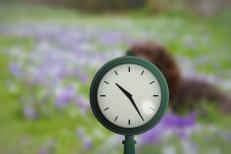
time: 10:25
